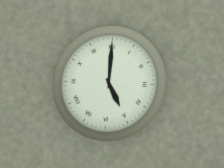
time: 5:00
